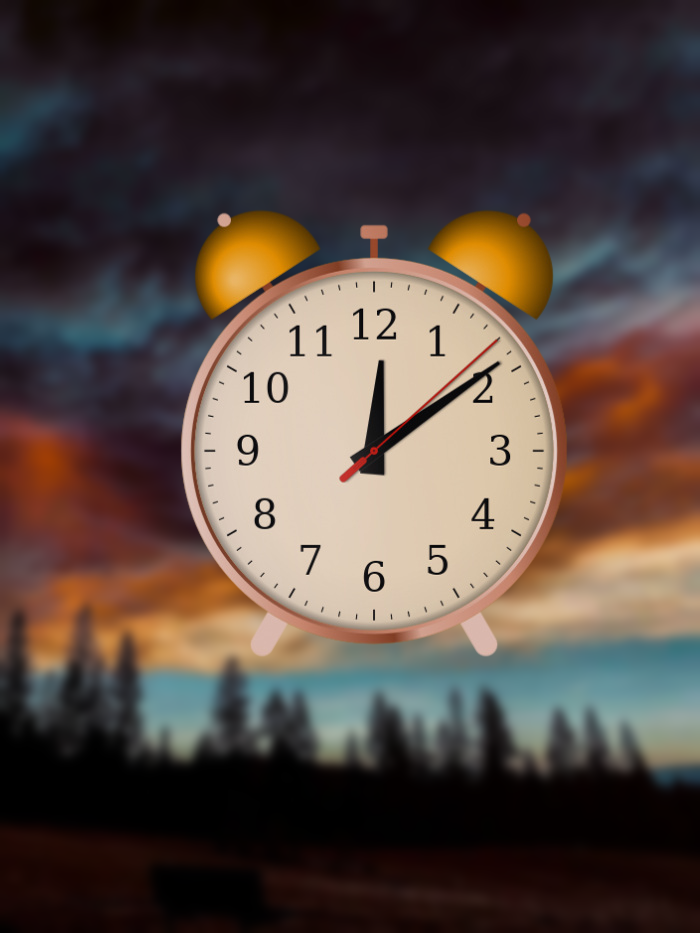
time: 12:09:08
